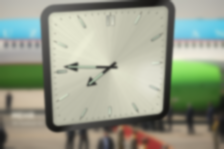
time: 7:46
